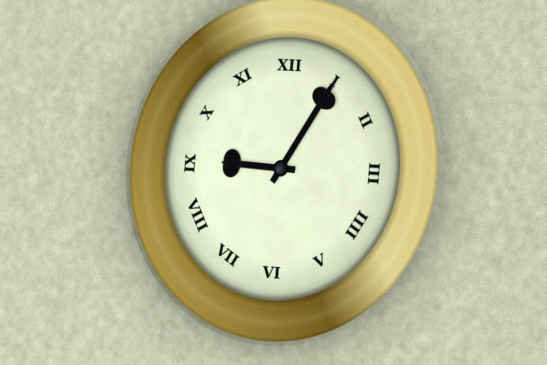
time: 9:05
